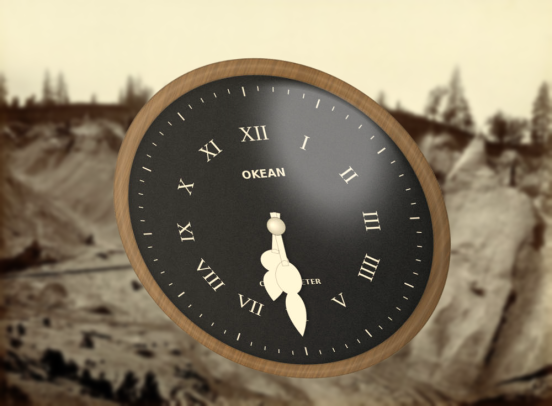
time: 6:30
